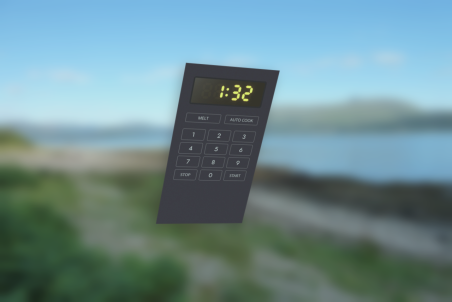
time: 1:32
